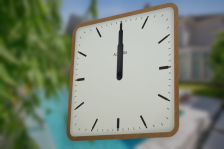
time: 12:00
